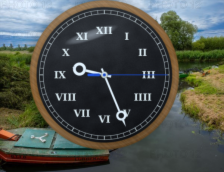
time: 9:26:15
